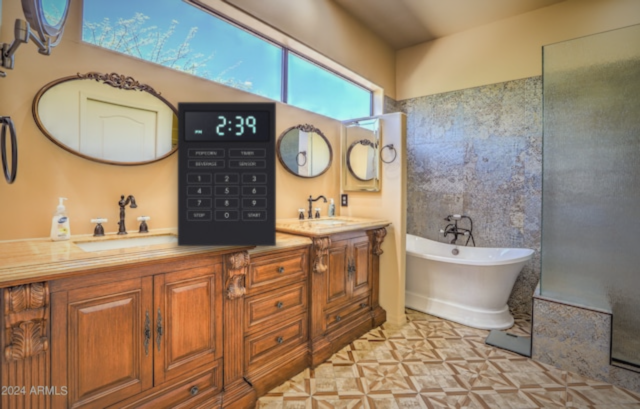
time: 2:39
